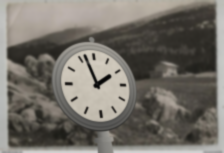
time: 1:57
